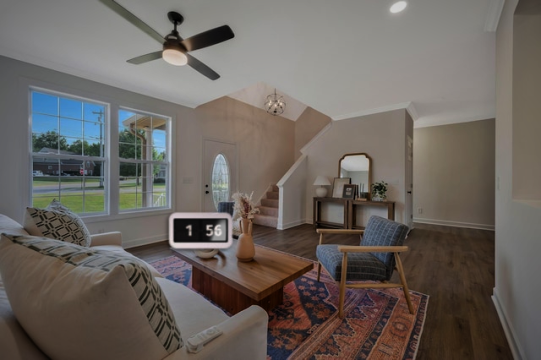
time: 1:56
